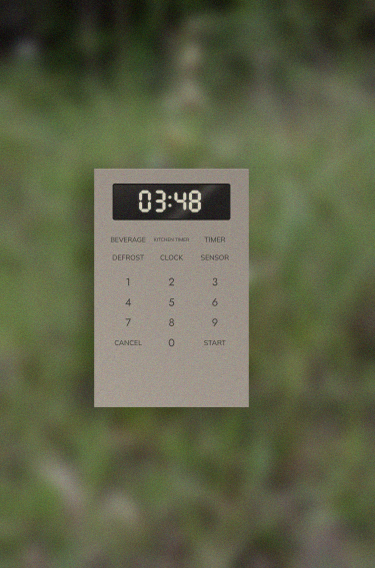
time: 3:48
